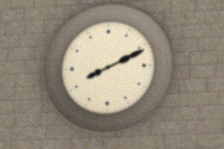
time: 8:11
